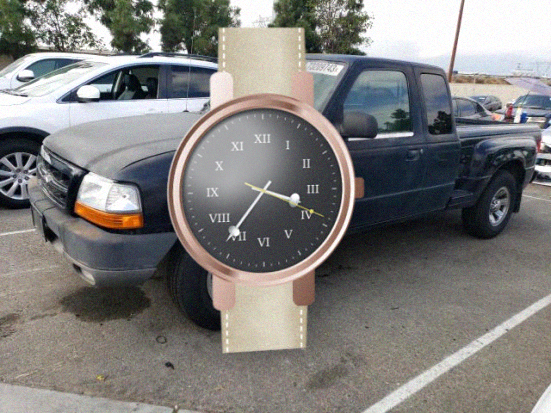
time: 3:36:19
